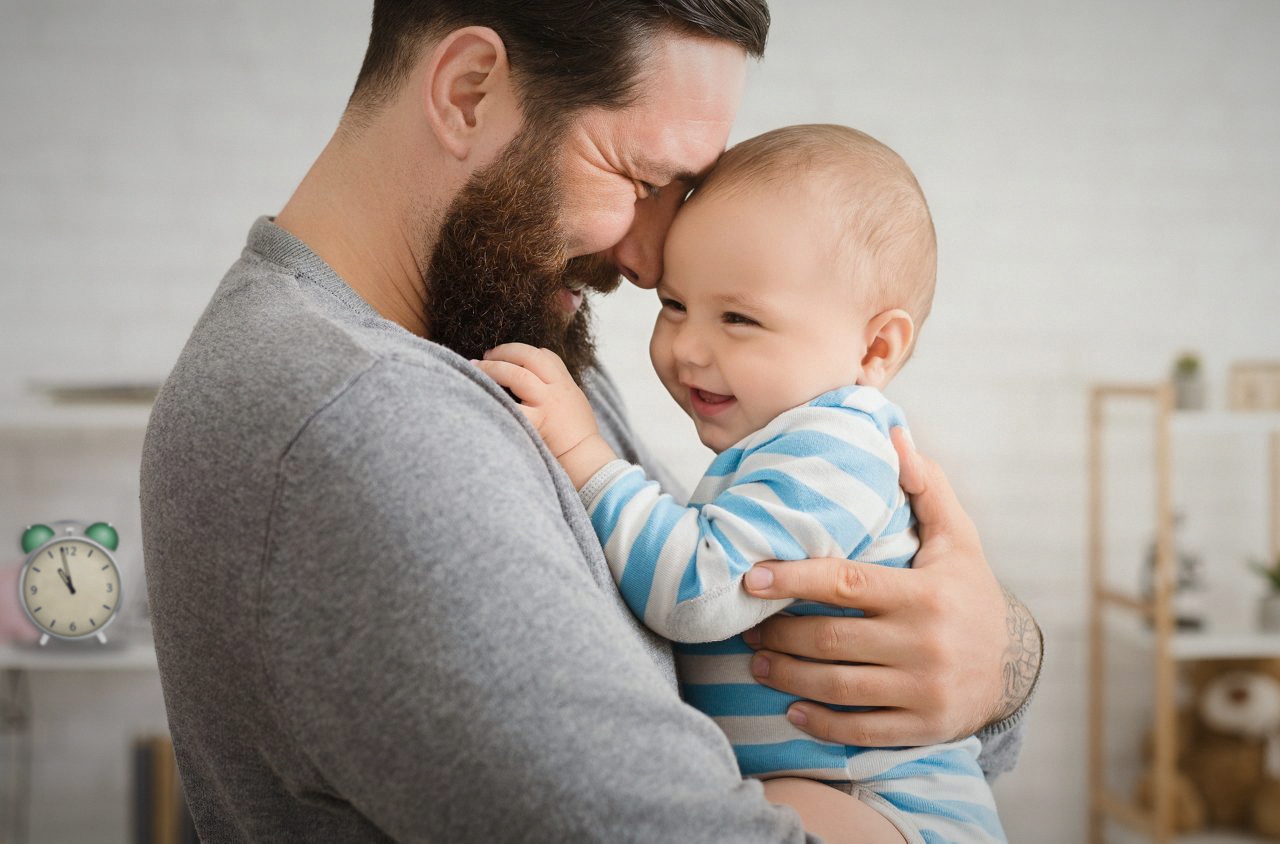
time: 10:58
